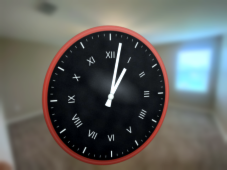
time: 1:02
